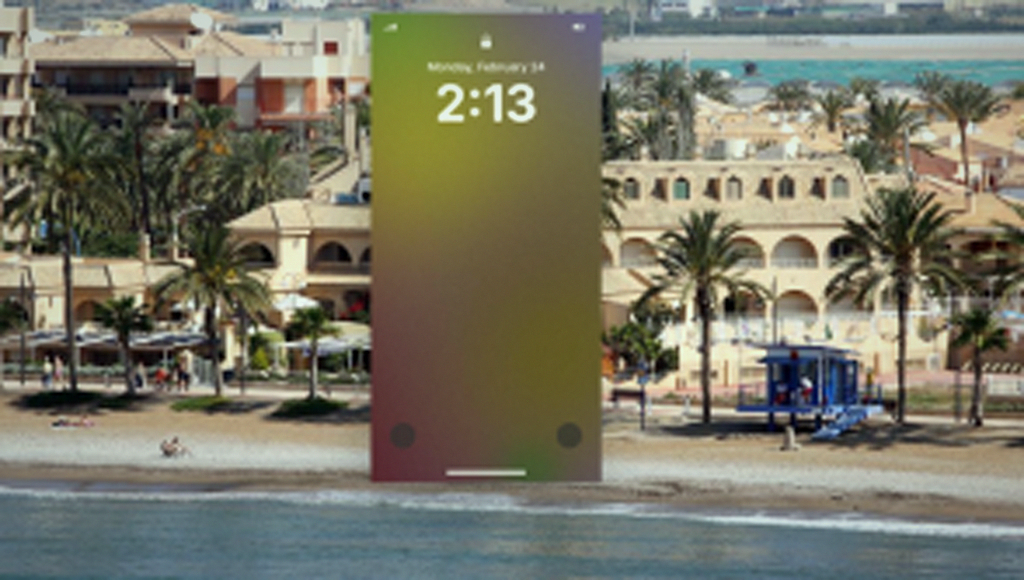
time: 2:13
